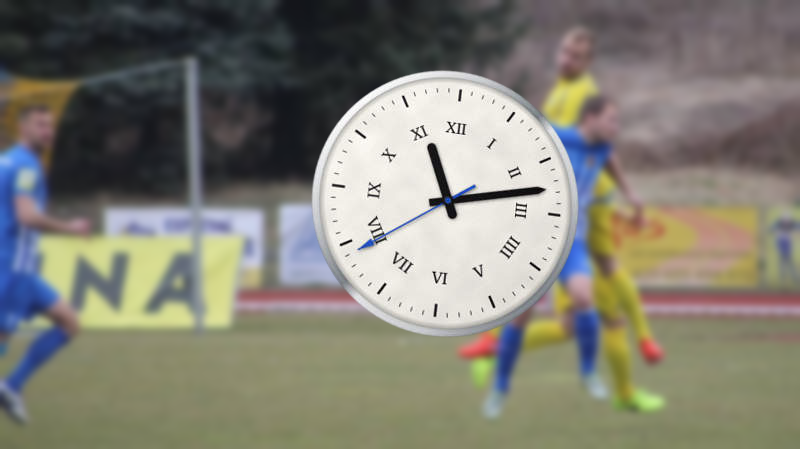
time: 11:12:39
